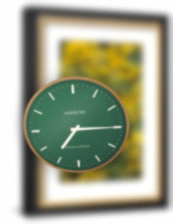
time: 7:15
